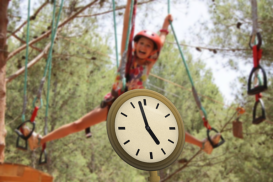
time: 4:58
